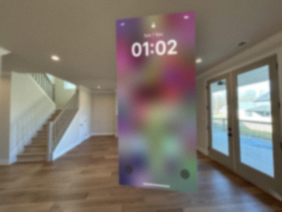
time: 1:02
